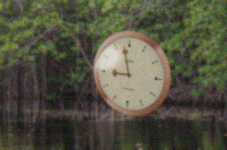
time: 8:58
